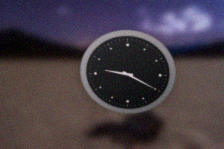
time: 9:20
